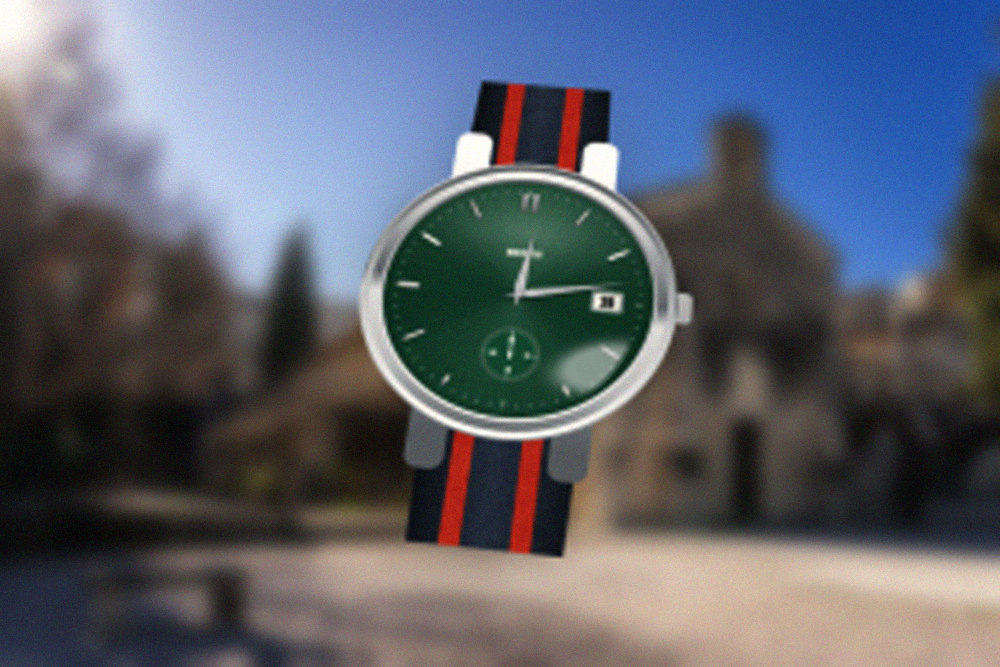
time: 12:13
